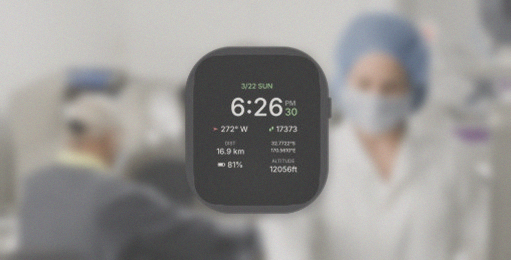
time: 6:26:30
